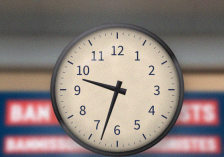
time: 9:33
